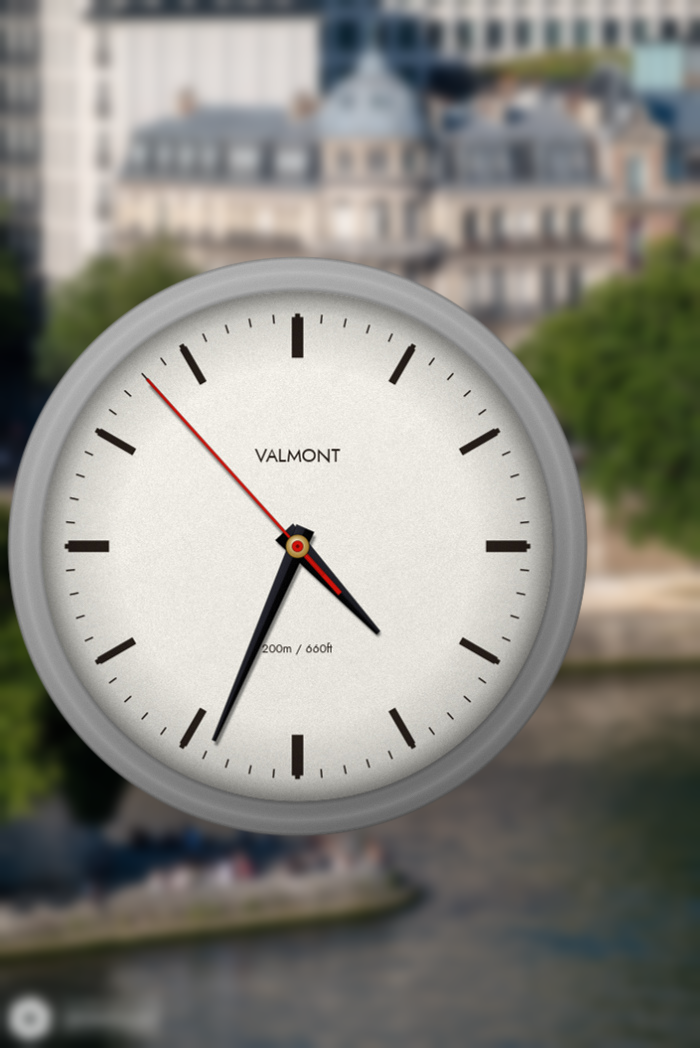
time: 4:33:53
